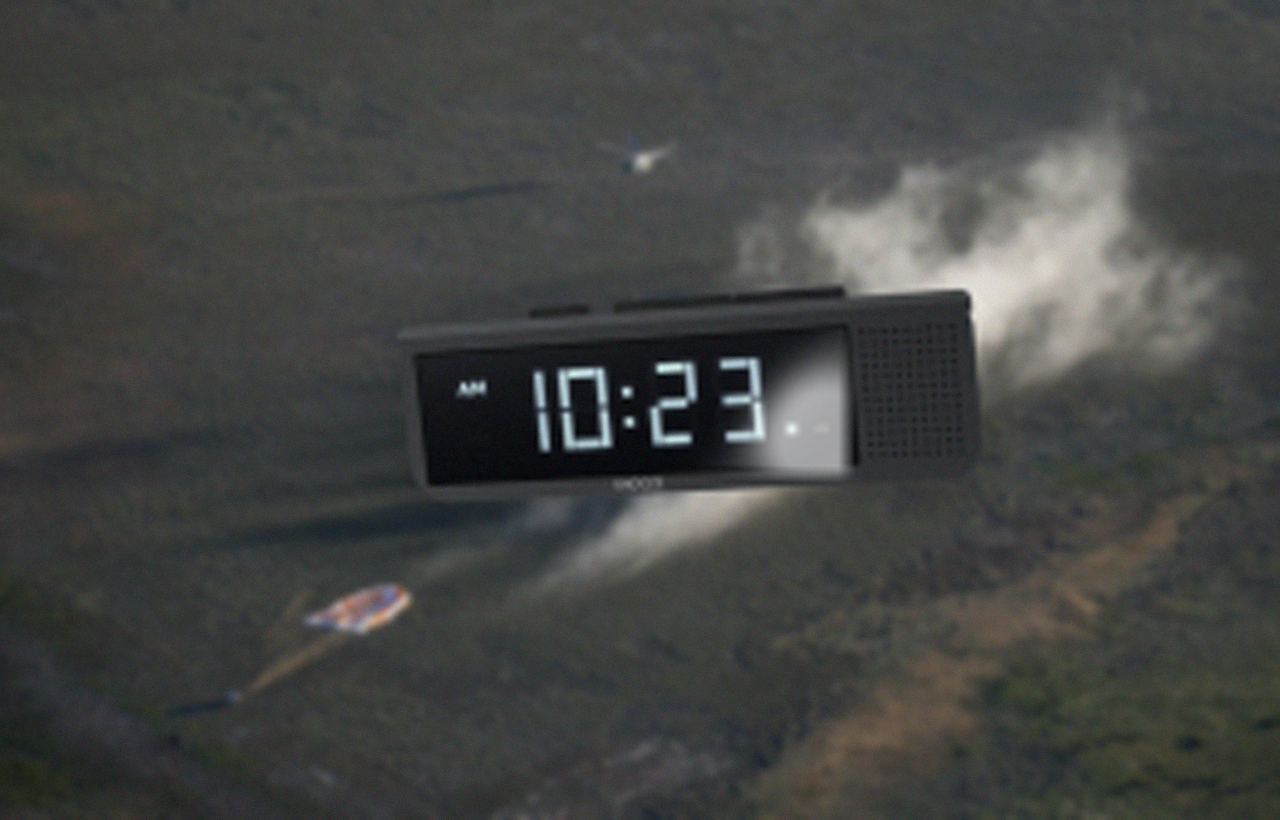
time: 10:23
